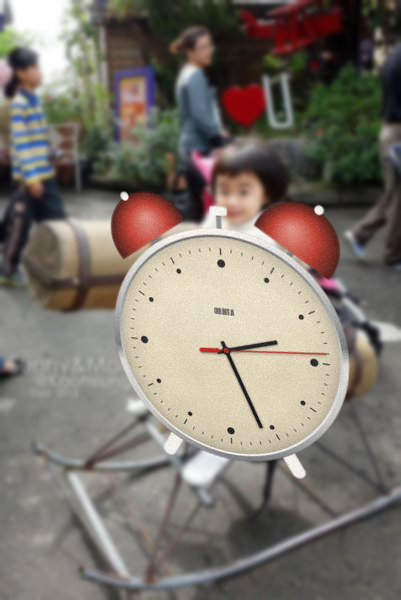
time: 2:26:14
